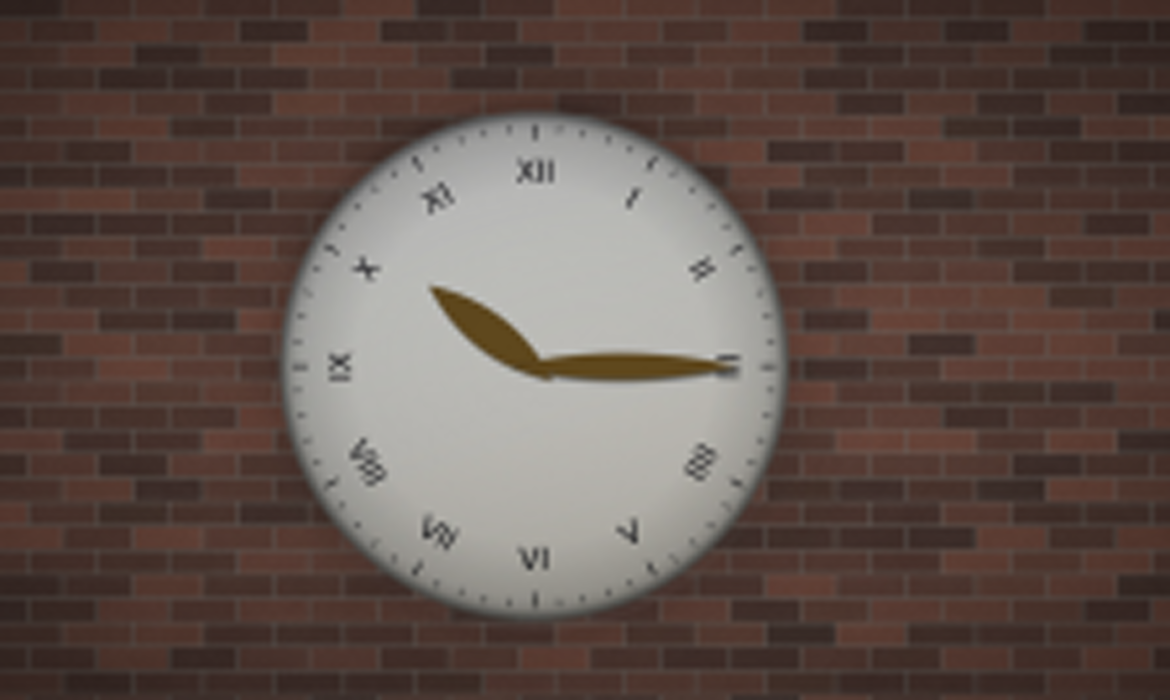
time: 10:15
